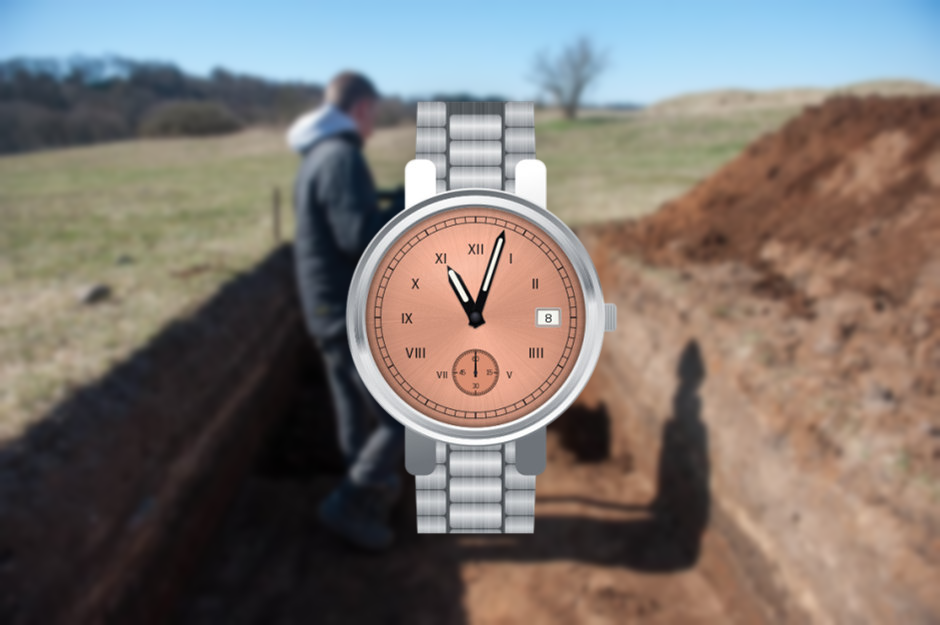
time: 11:03
